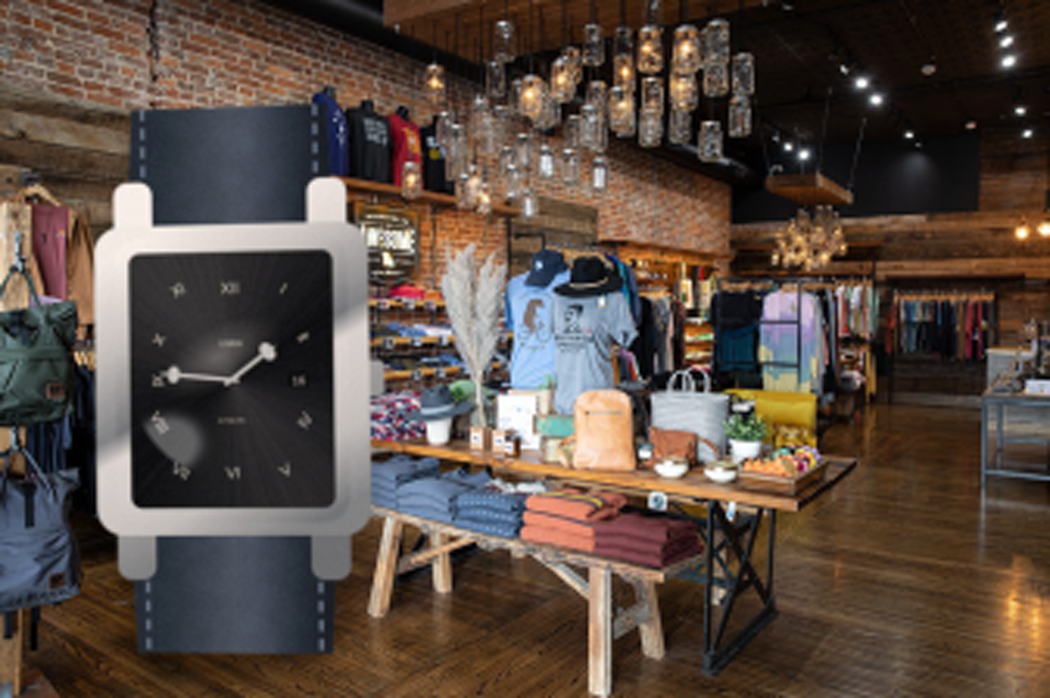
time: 1:46
